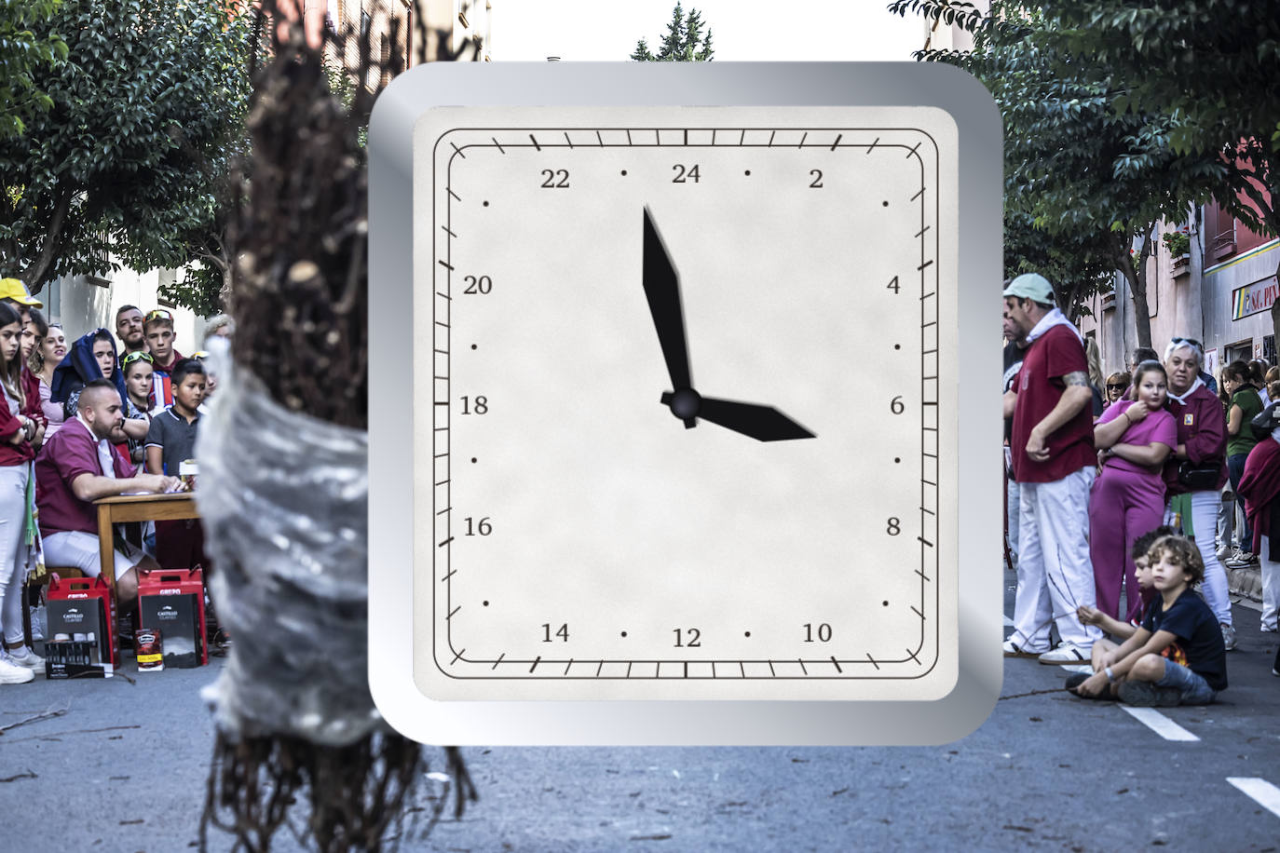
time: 6:58
